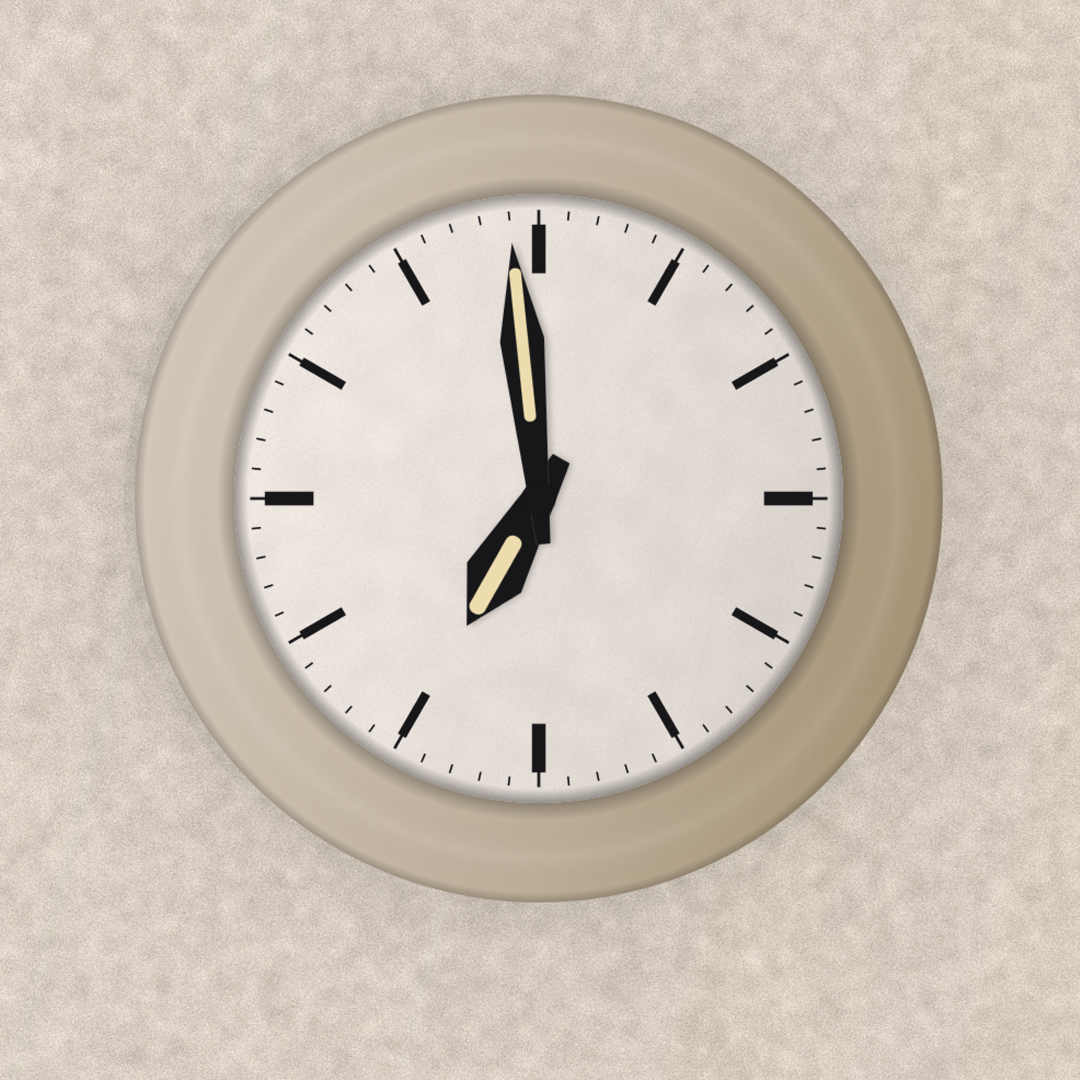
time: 6:59
